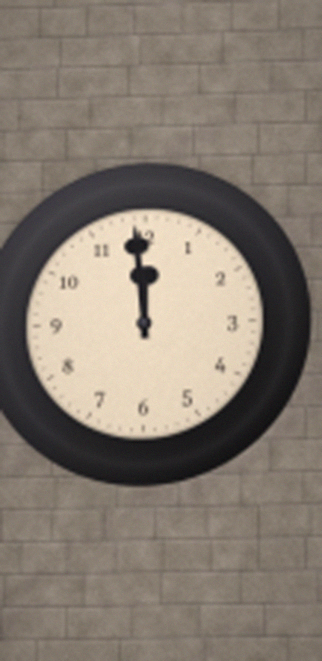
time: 11:59
